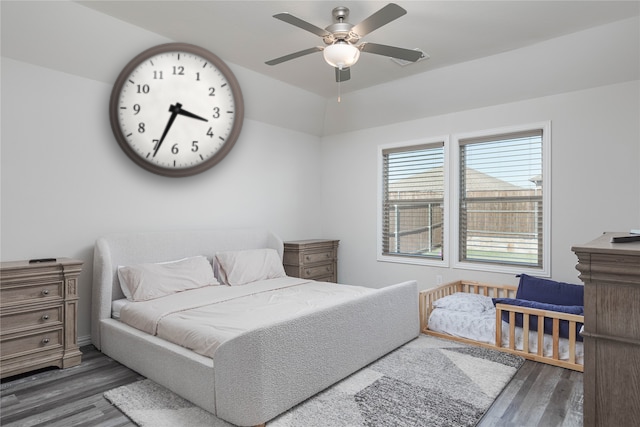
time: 3:34
